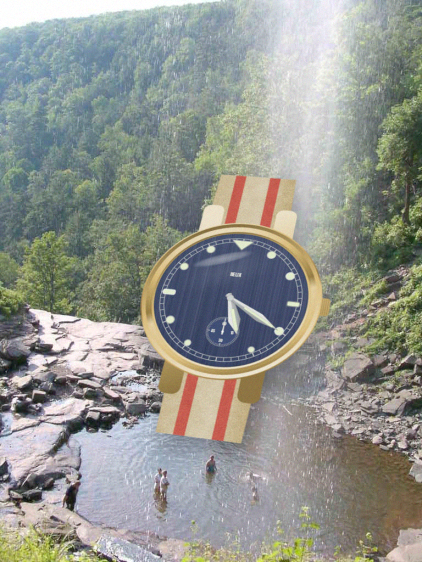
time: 5:20
